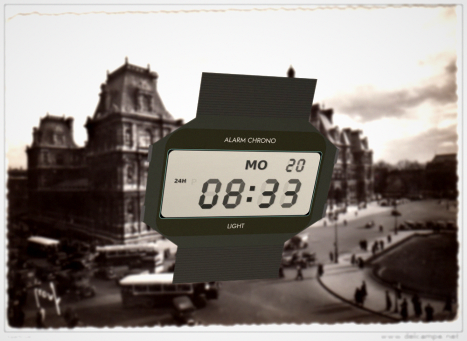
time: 8:33
